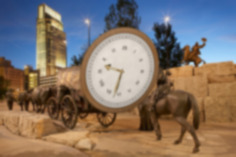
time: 9:32
